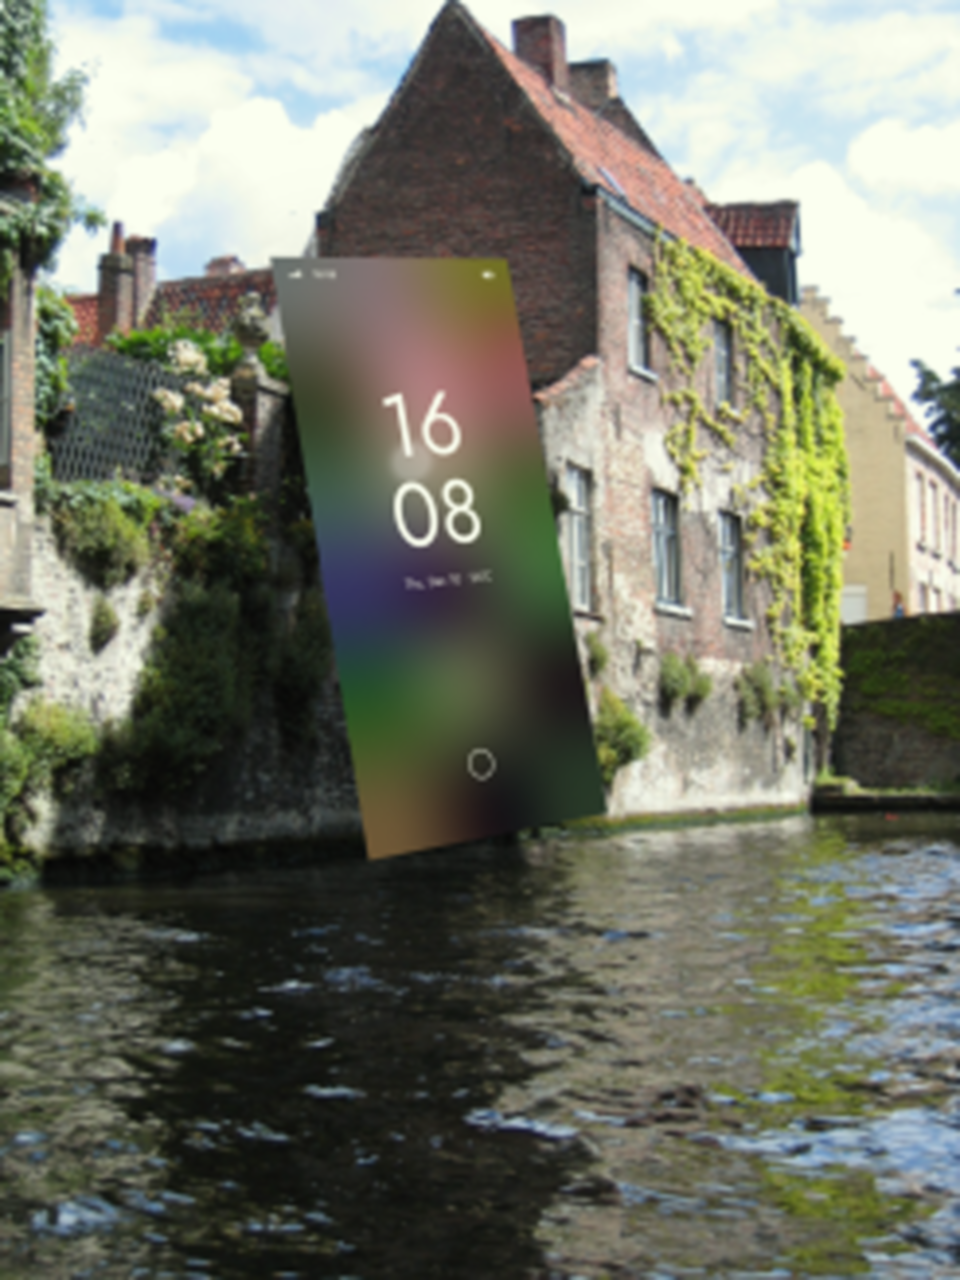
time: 16:08
